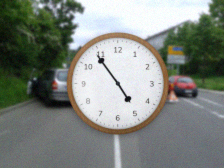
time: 4:54
